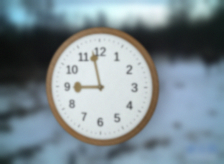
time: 8:58
